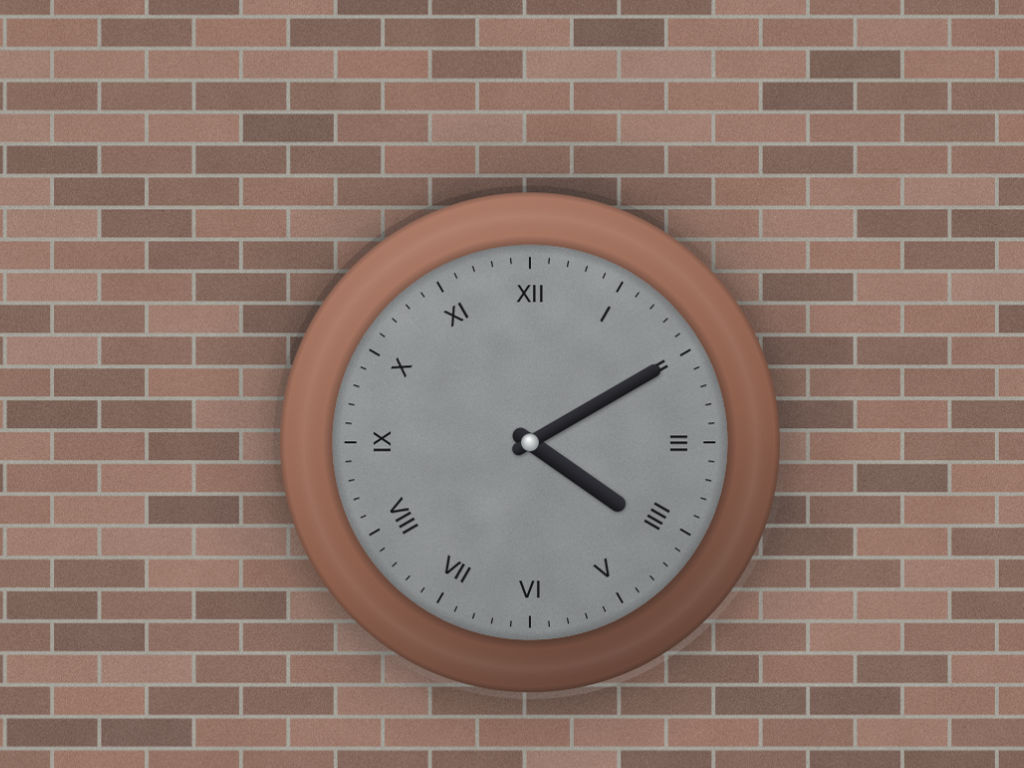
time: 4:10
